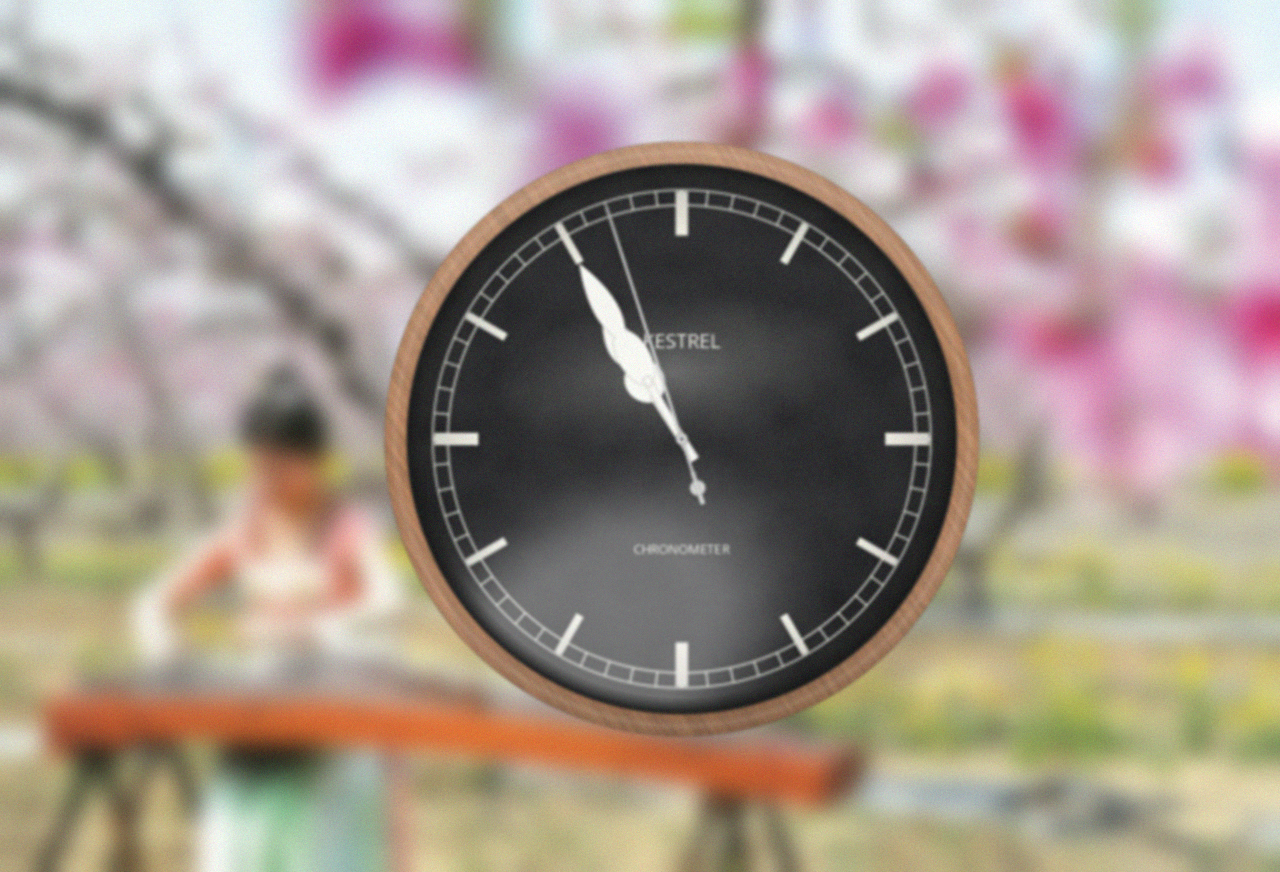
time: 10:54:57
